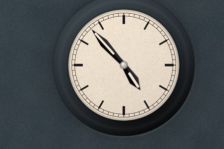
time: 4:53
